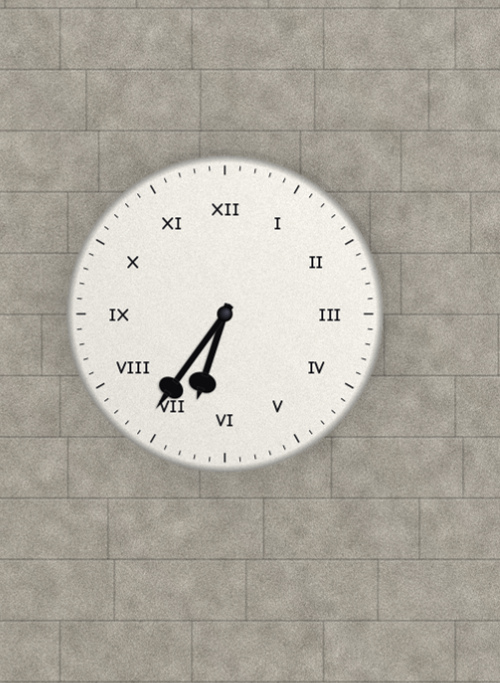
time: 6:36
